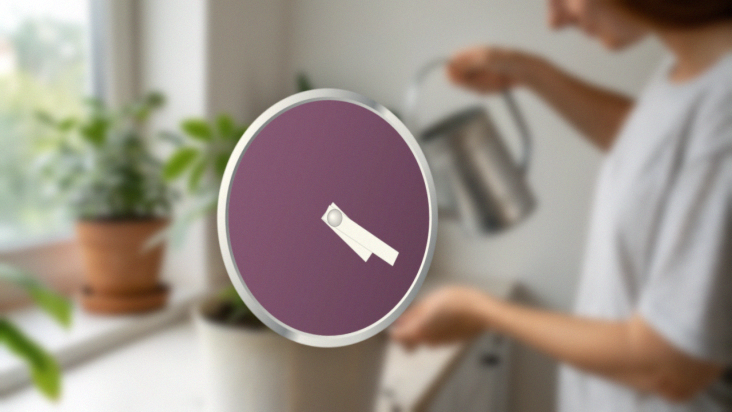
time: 4:20
